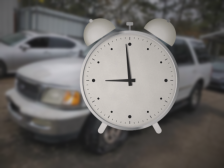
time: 8:59
